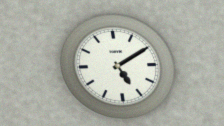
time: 5:10
